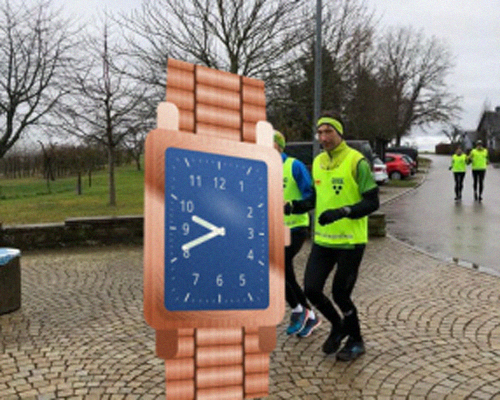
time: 9:41
